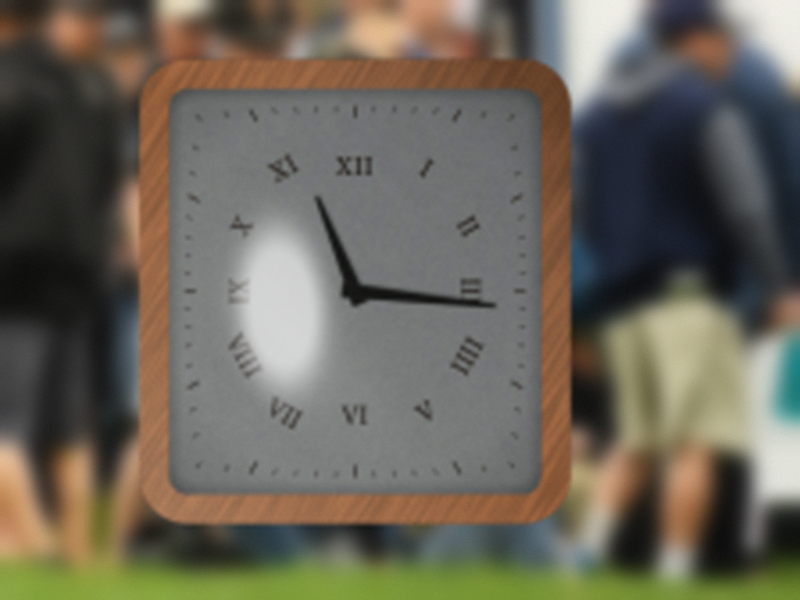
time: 11:16
